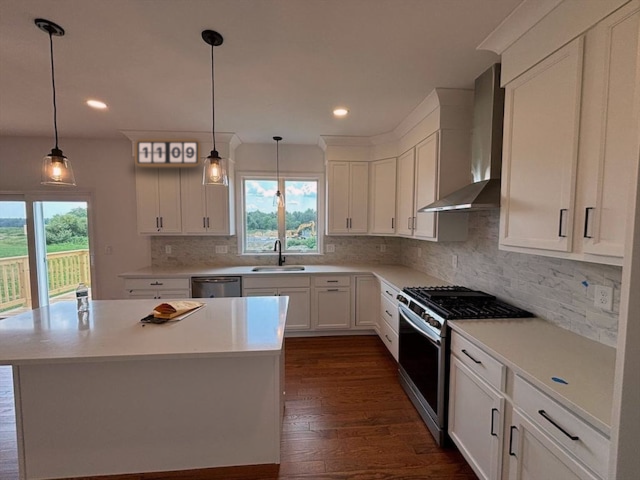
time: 11:09
